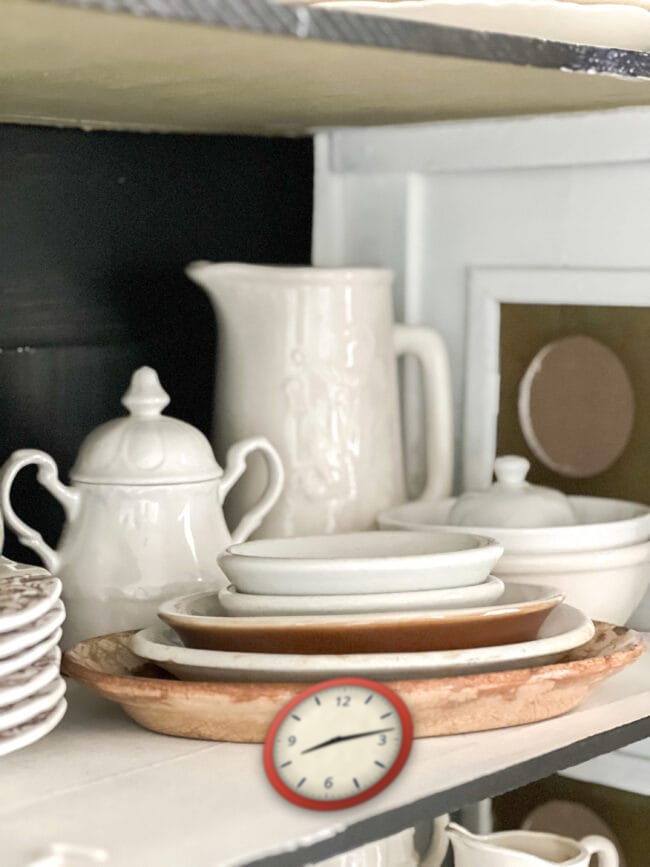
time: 8:13
